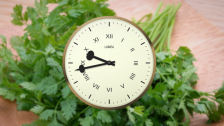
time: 9:43
